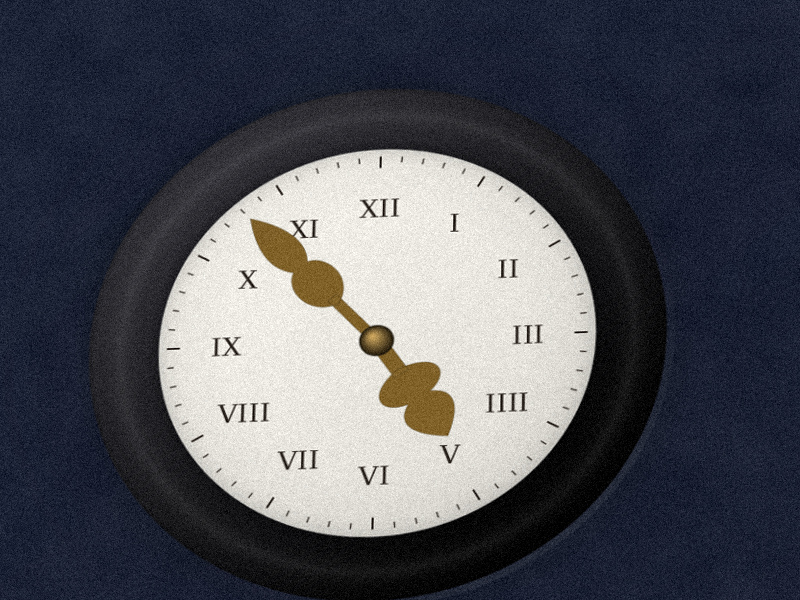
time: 4:53
